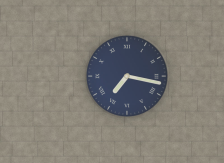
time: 7:17
